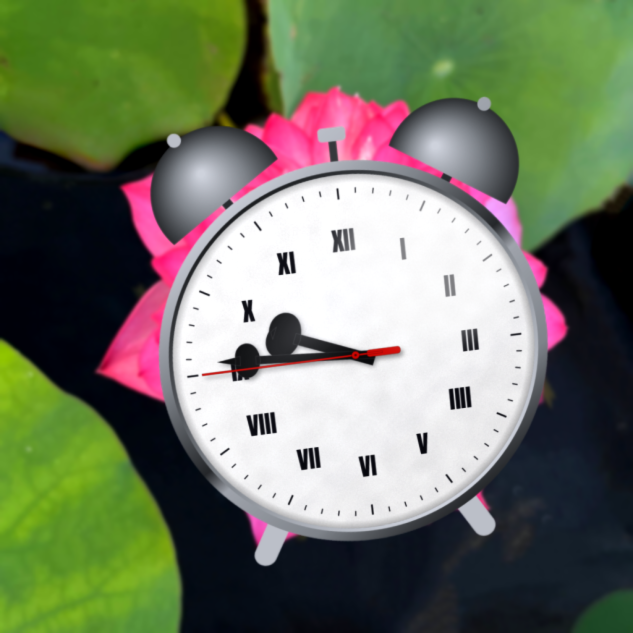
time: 9:45:45
